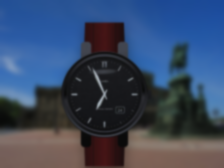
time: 6:56
